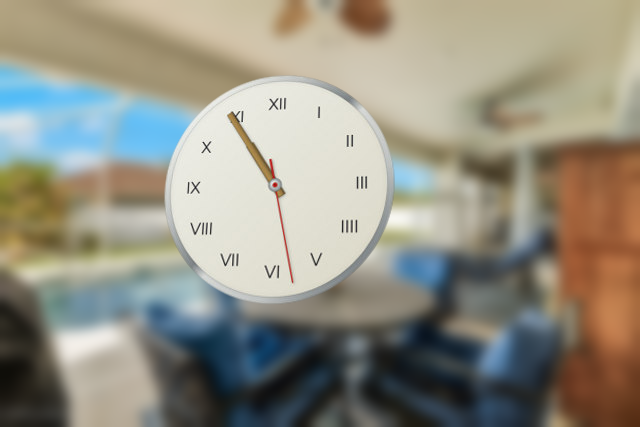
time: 10:54:28
